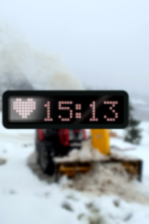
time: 15:13
